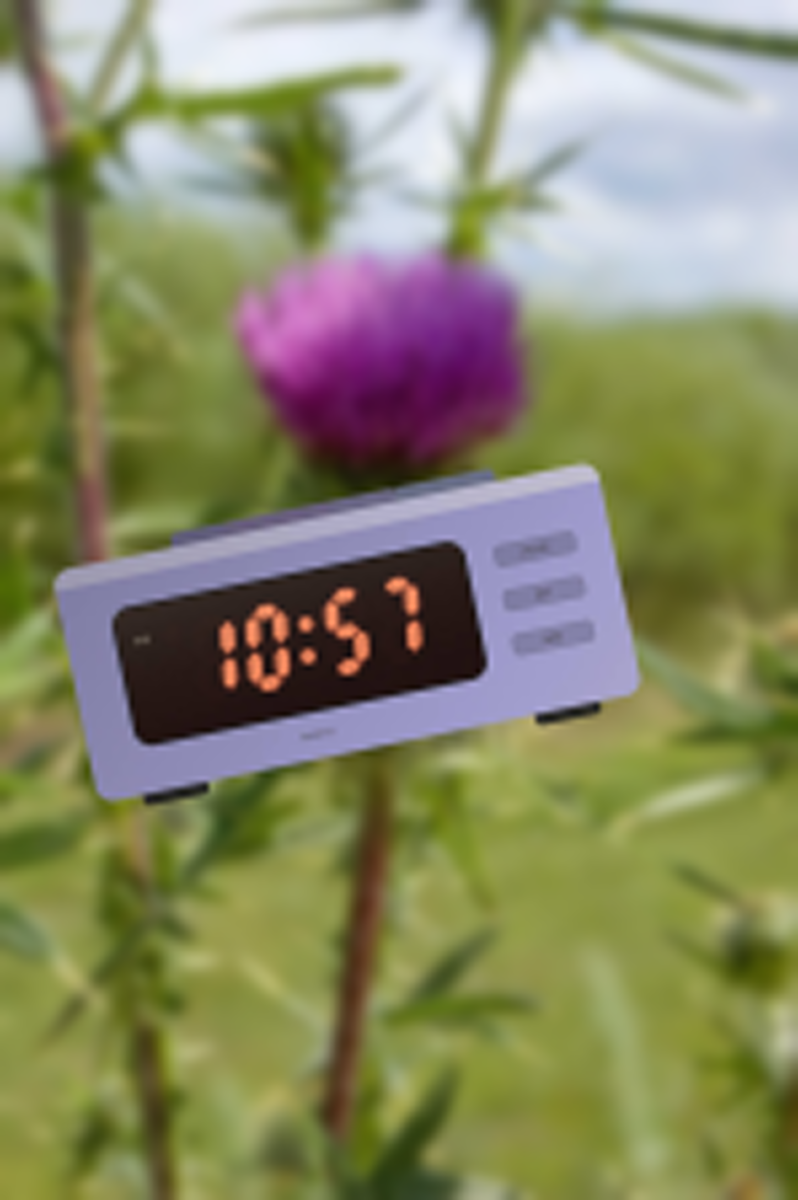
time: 10:57
